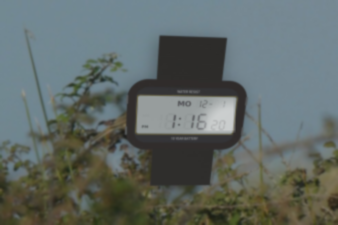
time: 1:16:20
